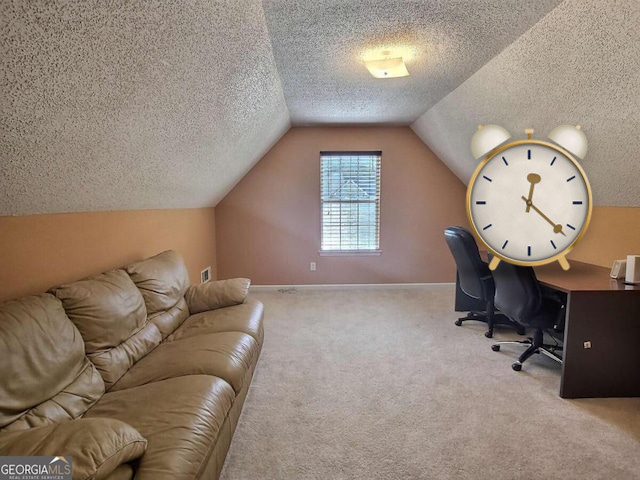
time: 12:22
